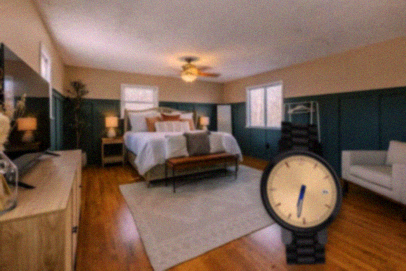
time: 6:32
